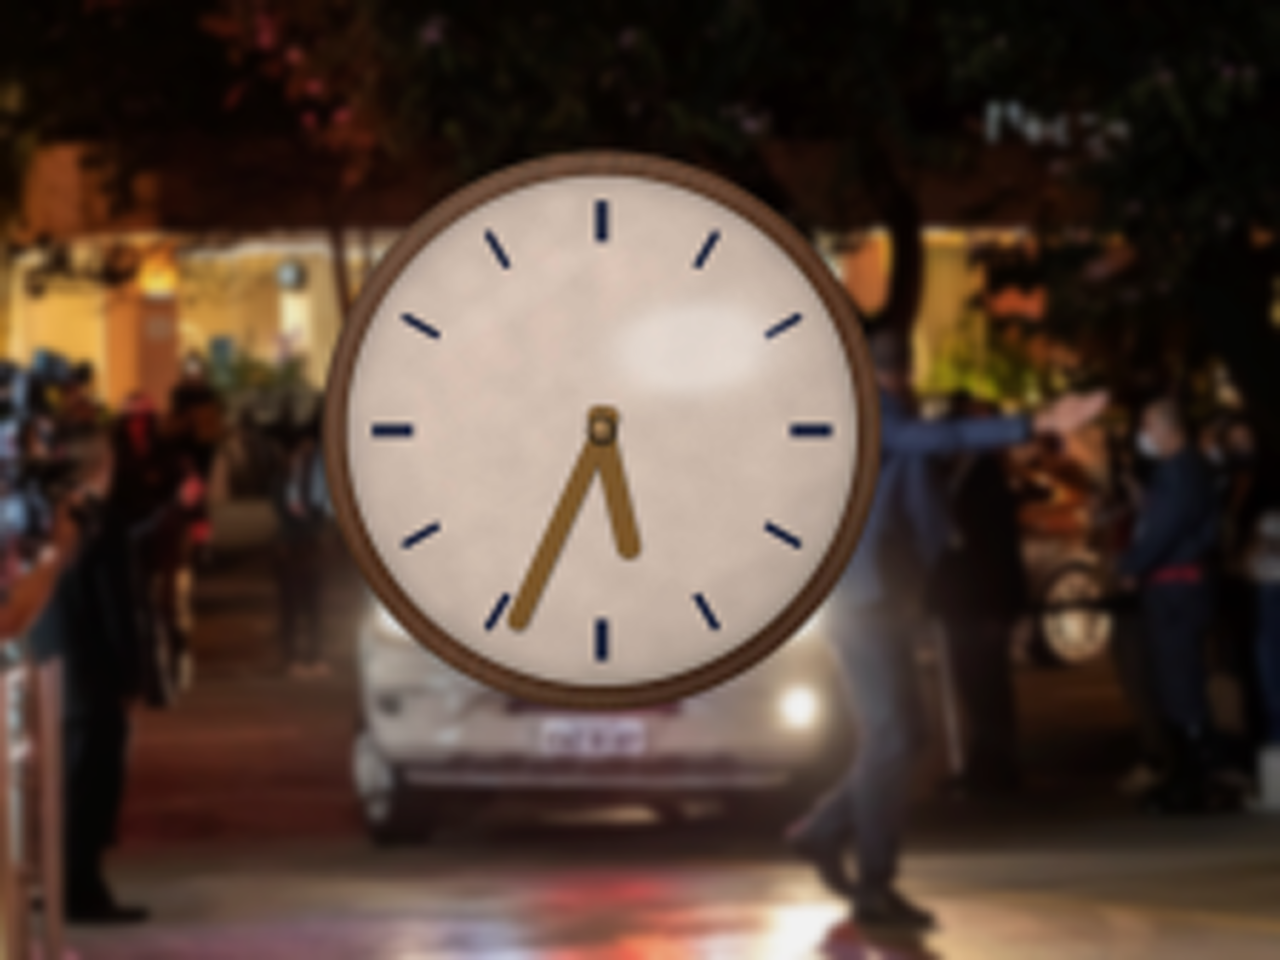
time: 5:34
